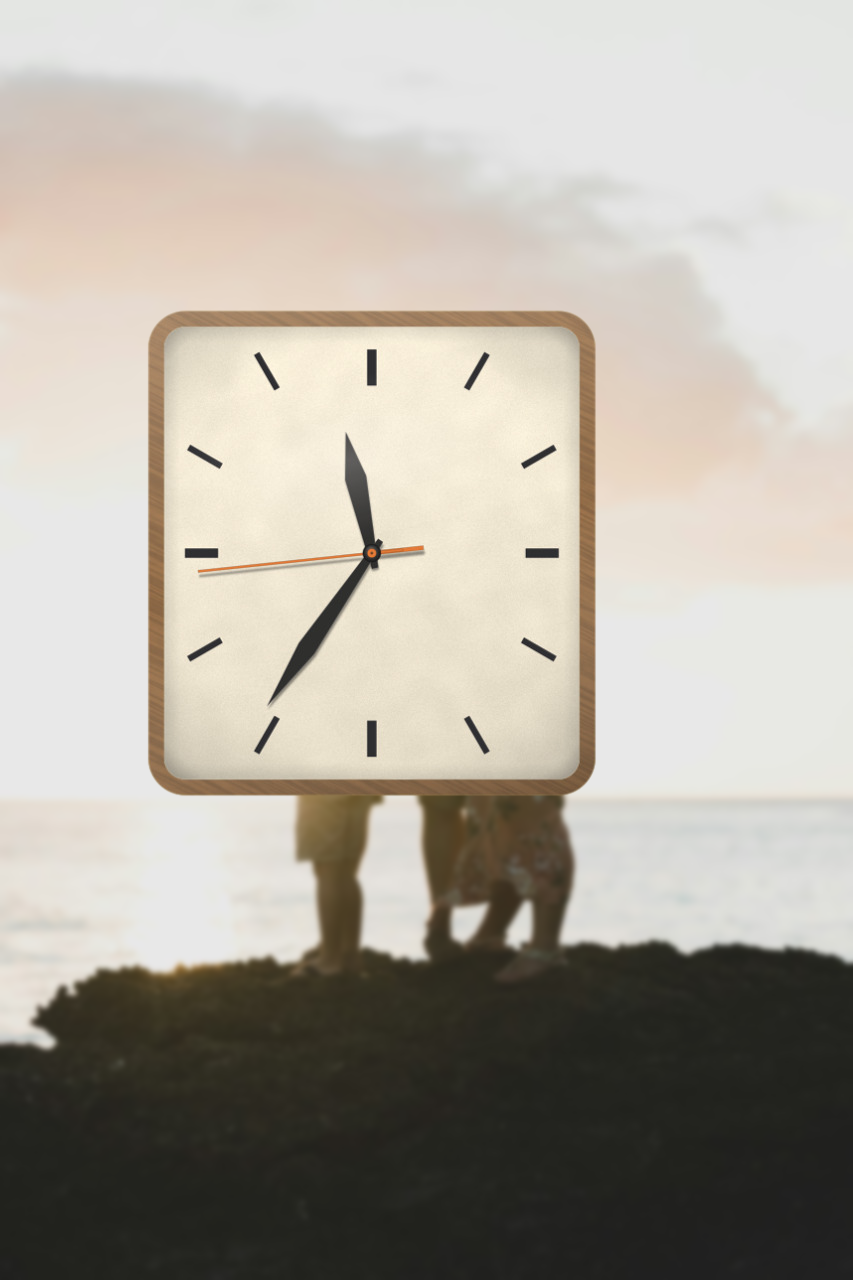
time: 11:35:44
